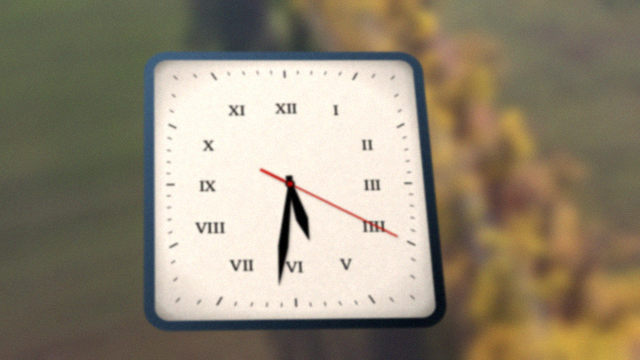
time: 5:31:20
